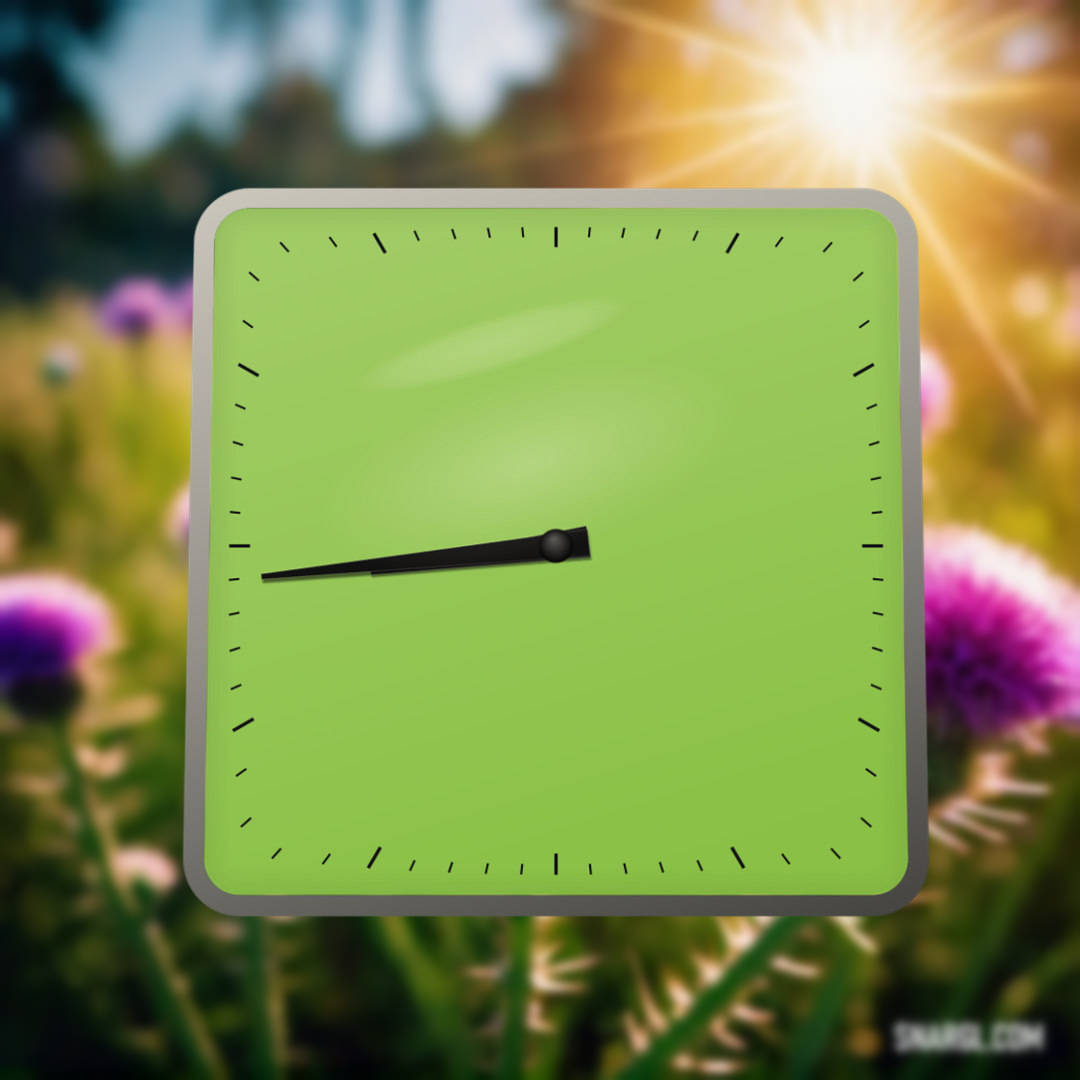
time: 8:44
